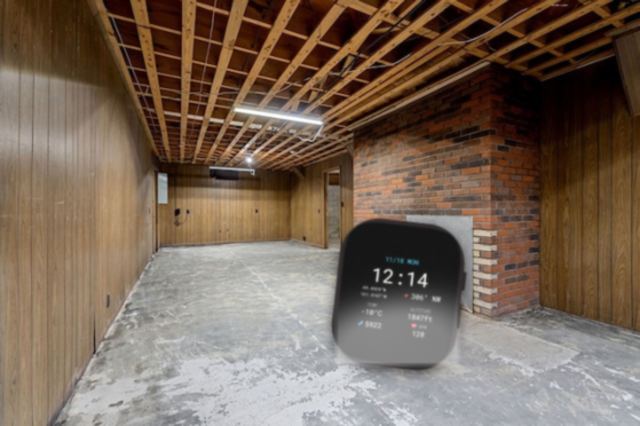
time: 12:14
